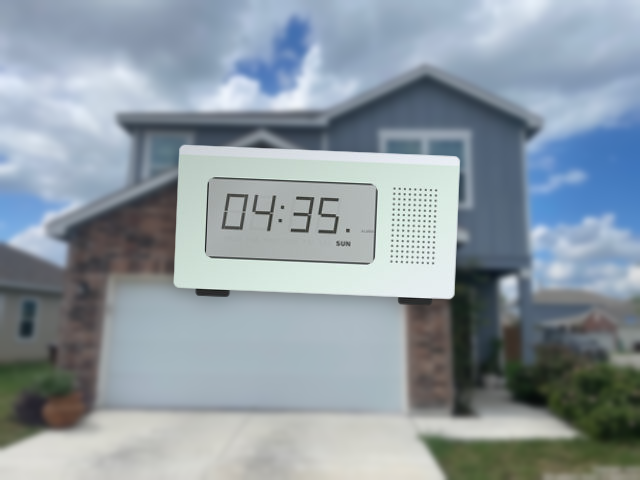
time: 4:35
